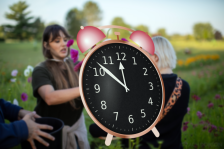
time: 11:52
